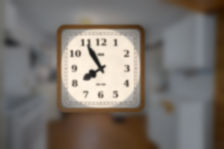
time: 7:55
